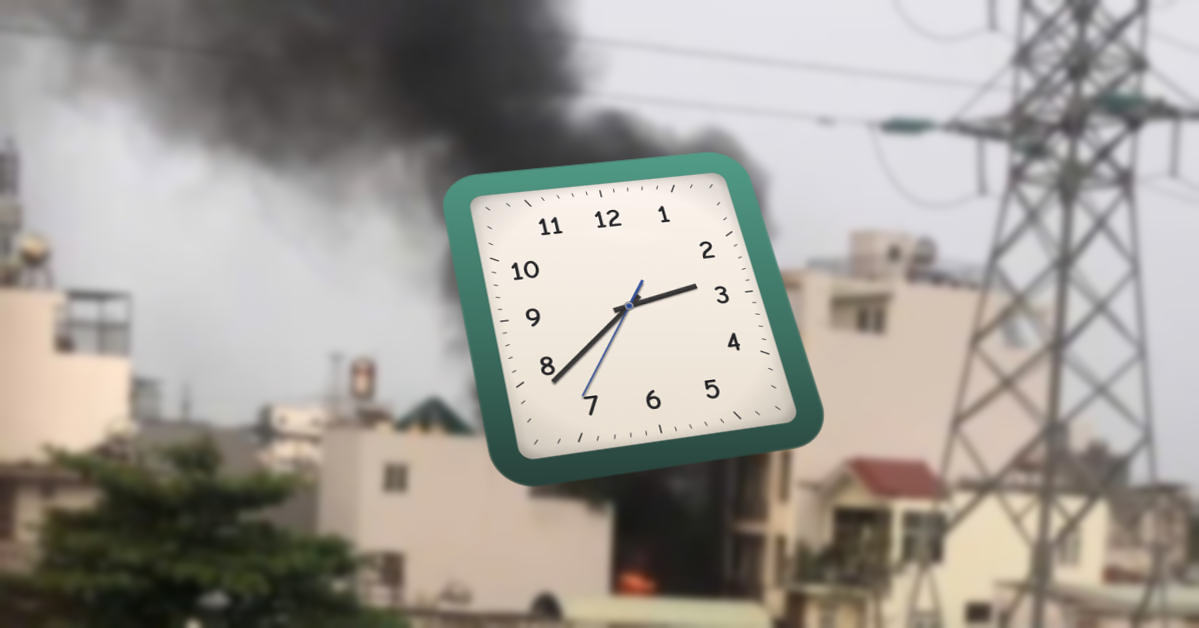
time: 2:38:36
